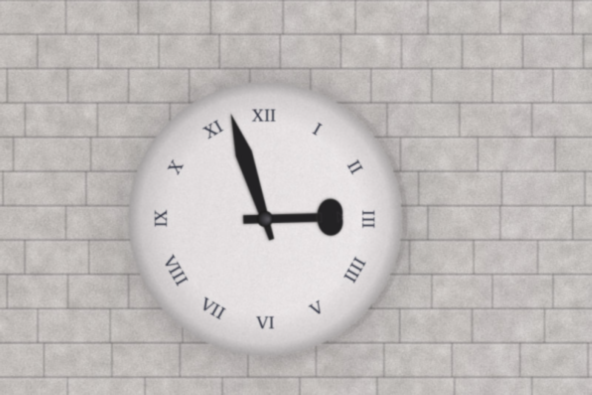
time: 2:57
